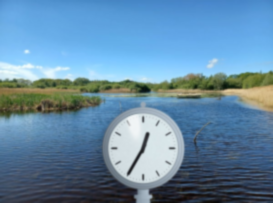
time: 12:35
